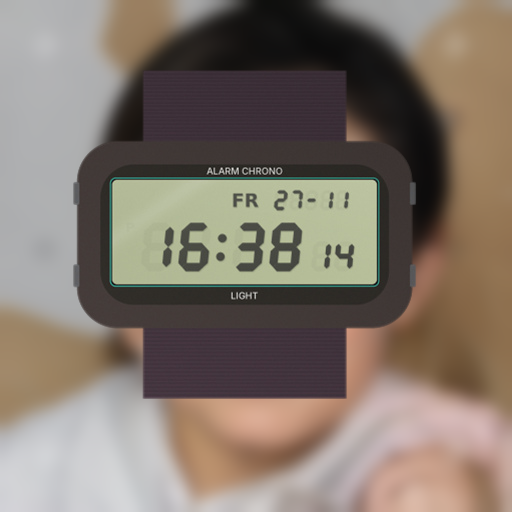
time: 16:38:14
